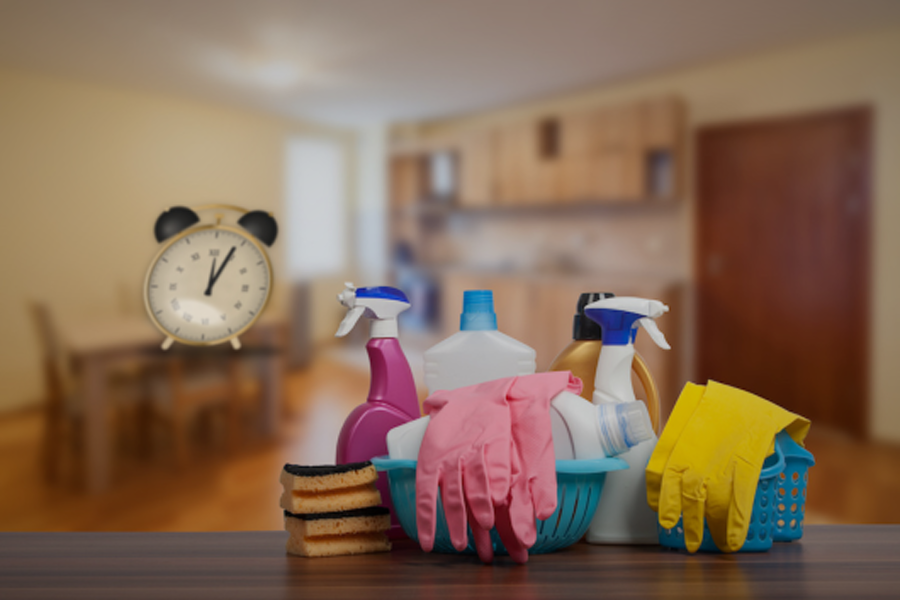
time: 12:04
